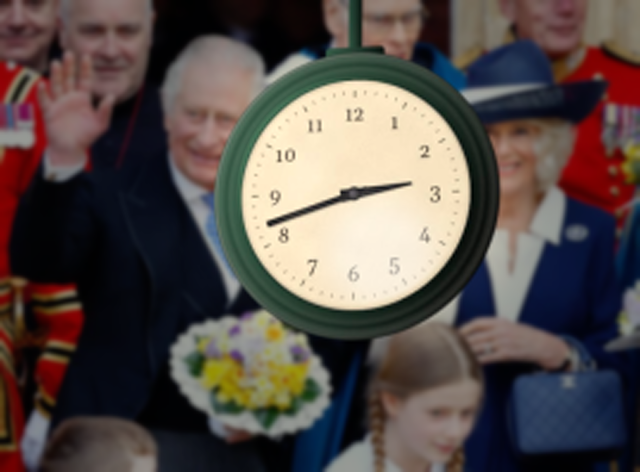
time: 2:42
